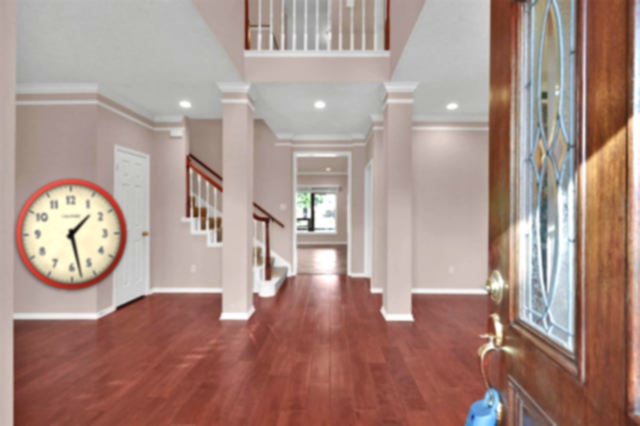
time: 1:28
